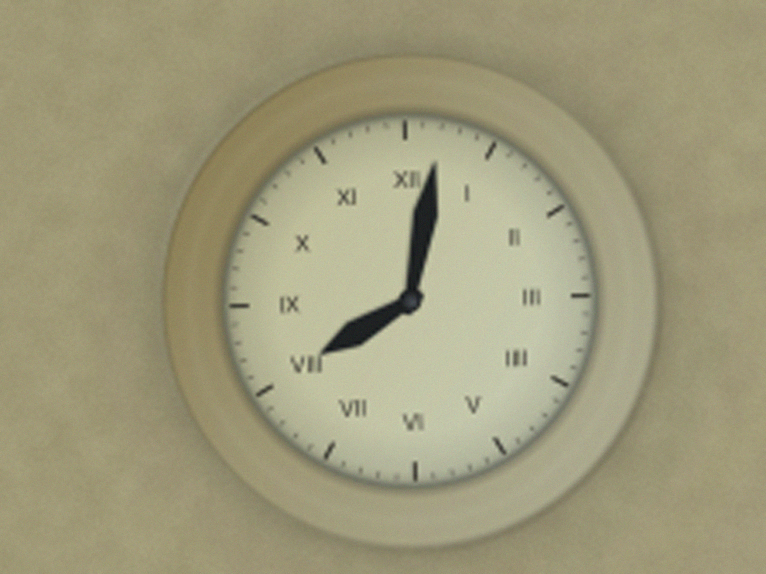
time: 8:02
